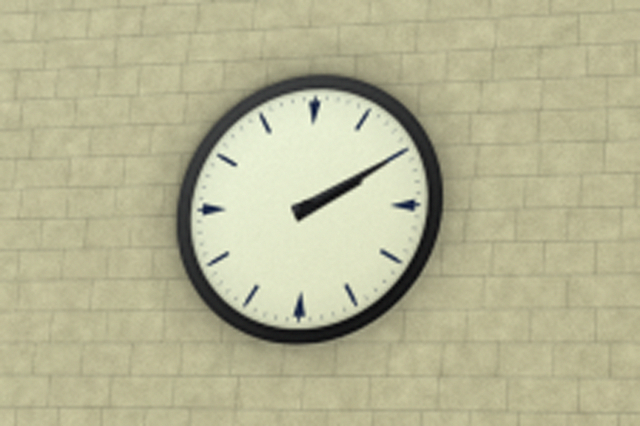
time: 2:10
